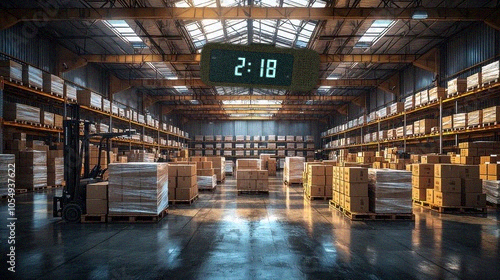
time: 2:18
